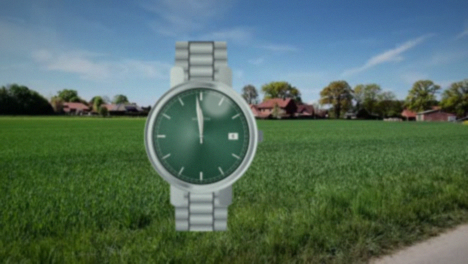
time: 11:59
